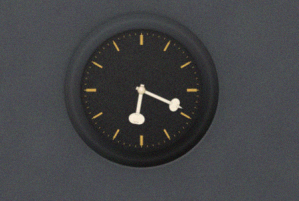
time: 6:19
